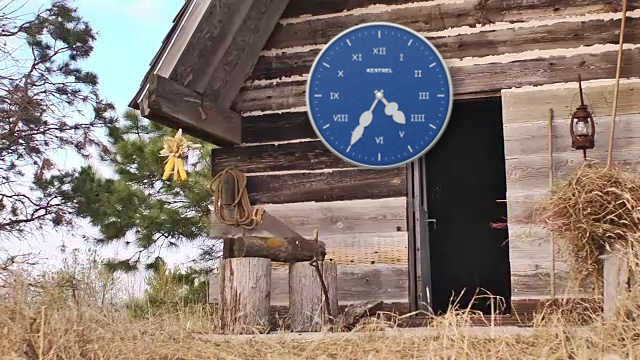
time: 4:35
